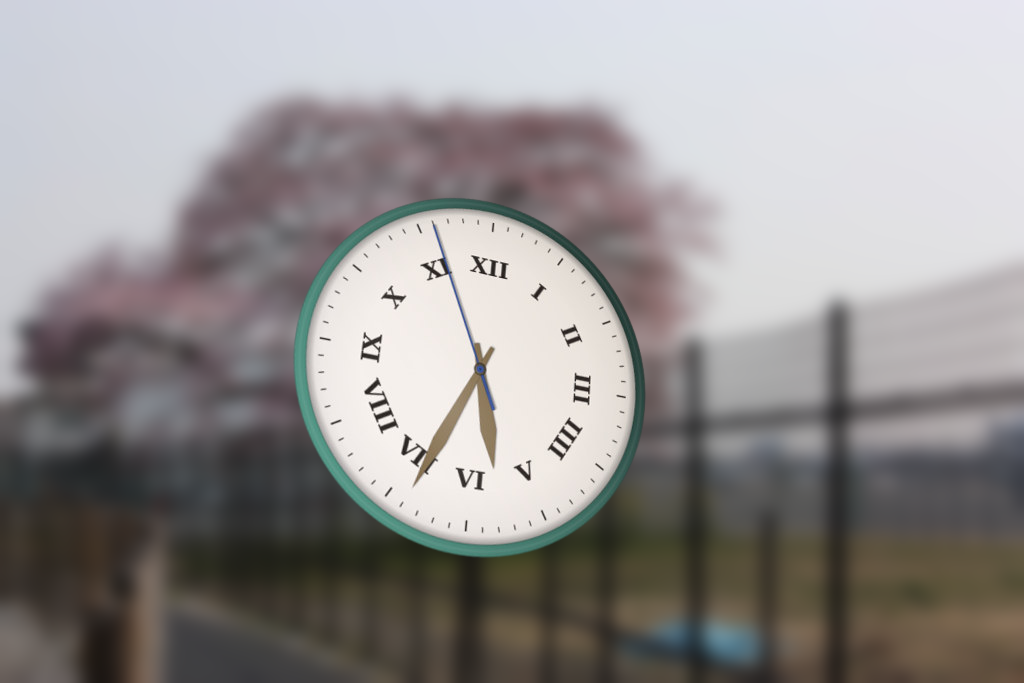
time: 5:33:56
